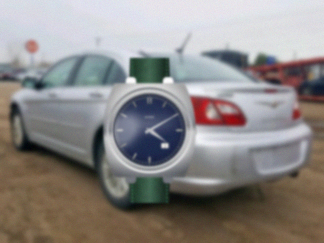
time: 4:10
